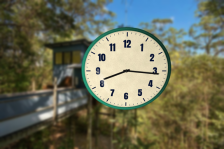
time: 8:16
